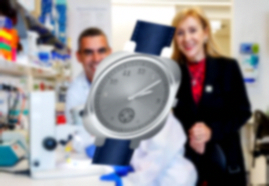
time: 2:08
